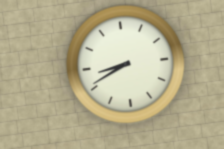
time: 8:41
